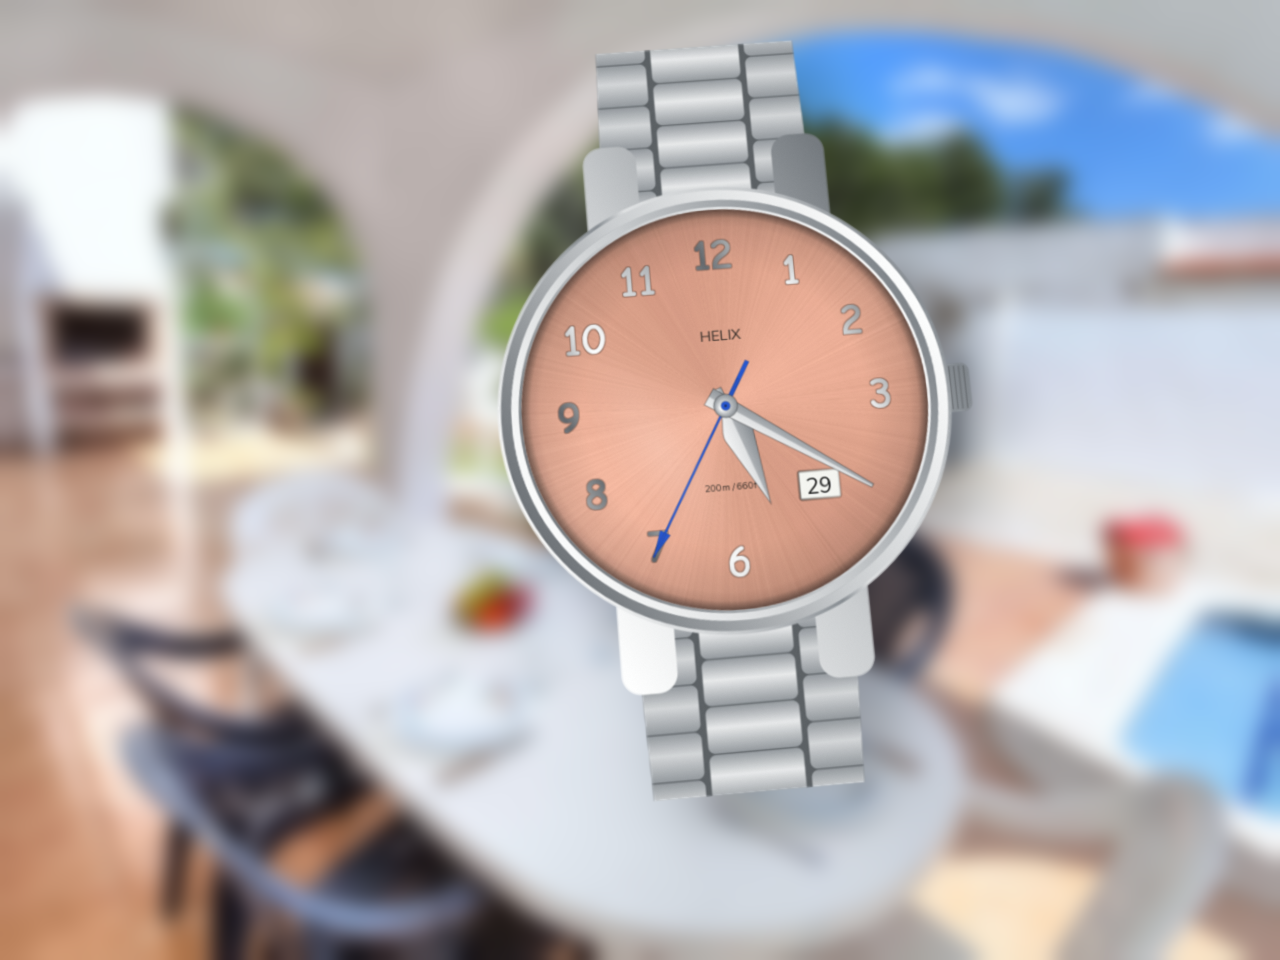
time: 5:20:35
